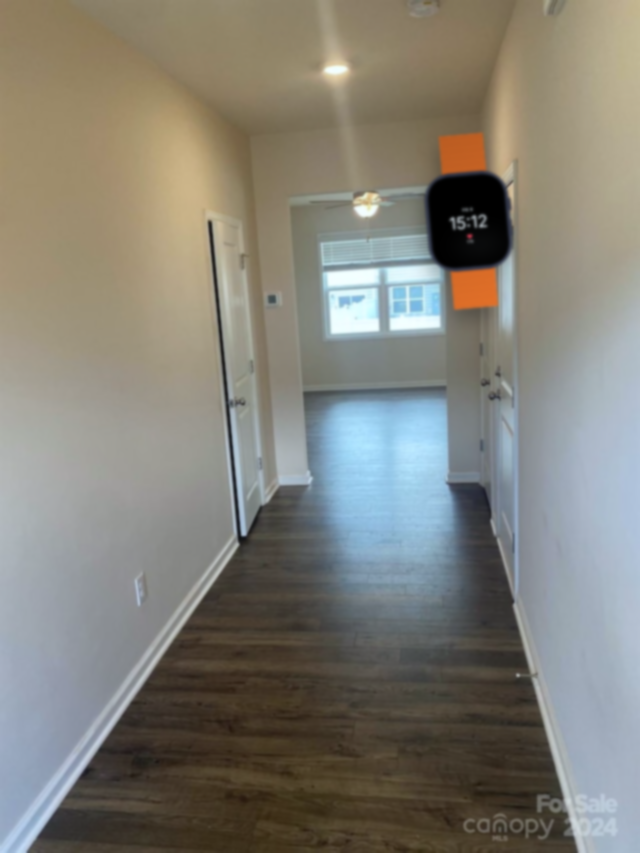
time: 15:12
